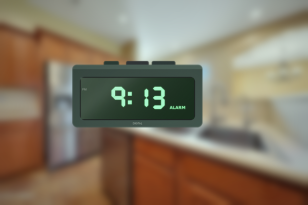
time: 9:13
